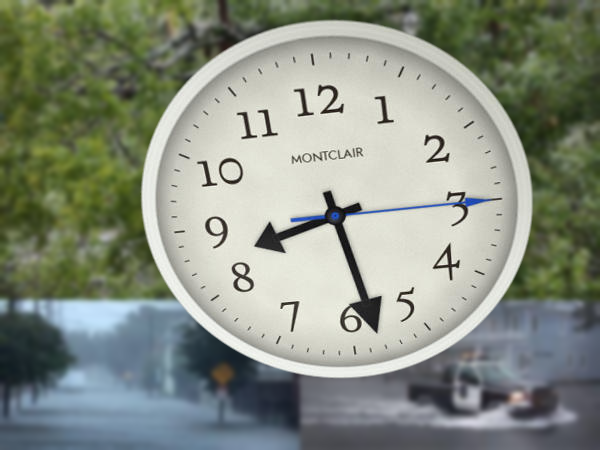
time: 8:28:15
